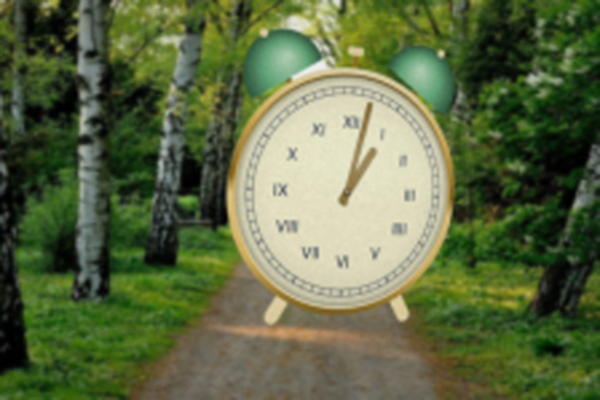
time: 1:02
